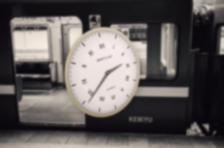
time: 2:39
